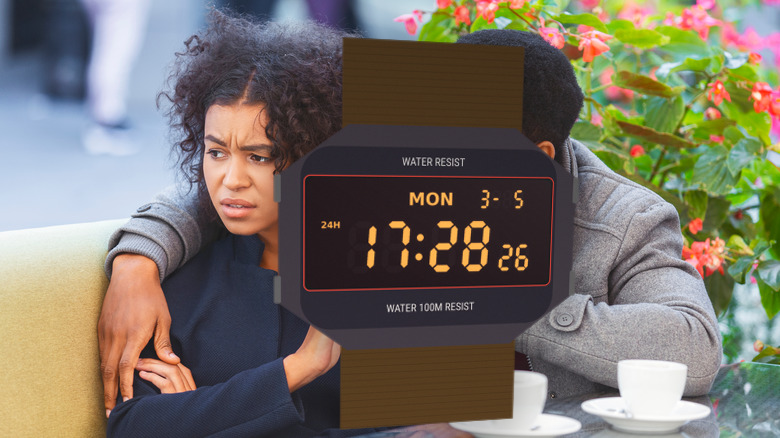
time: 17:28:26
